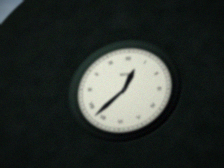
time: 12:37
